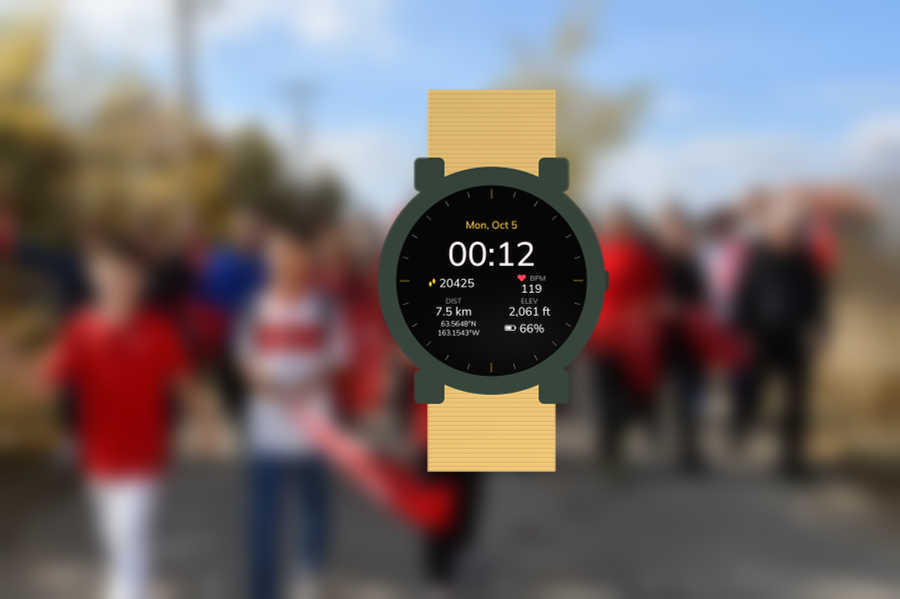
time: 0:12
